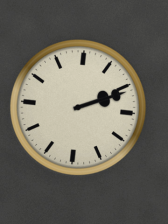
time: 2:11
